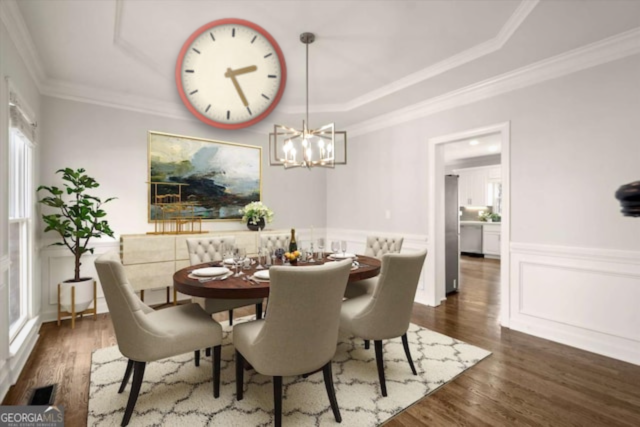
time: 2:25
